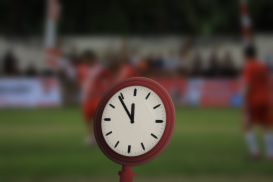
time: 11:54
